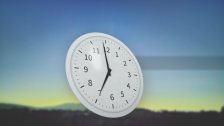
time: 6:59
